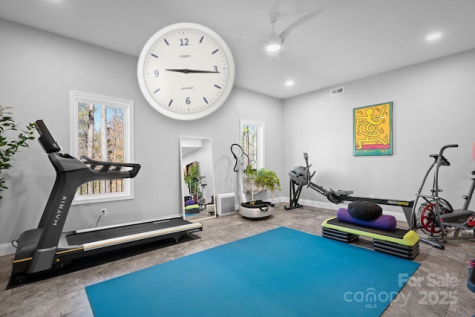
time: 9:16
